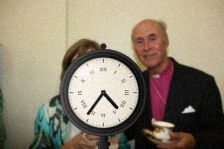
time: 4:36
